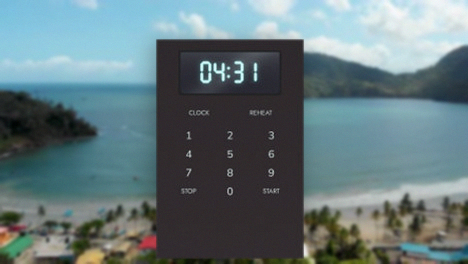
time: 4:31
